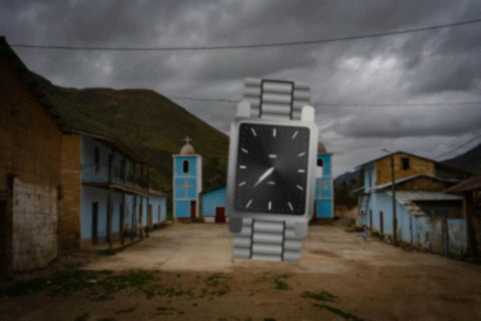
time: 7:37
